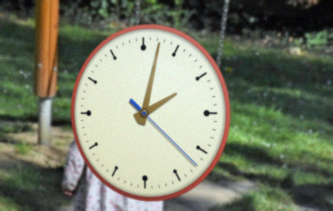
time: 2:02:22
